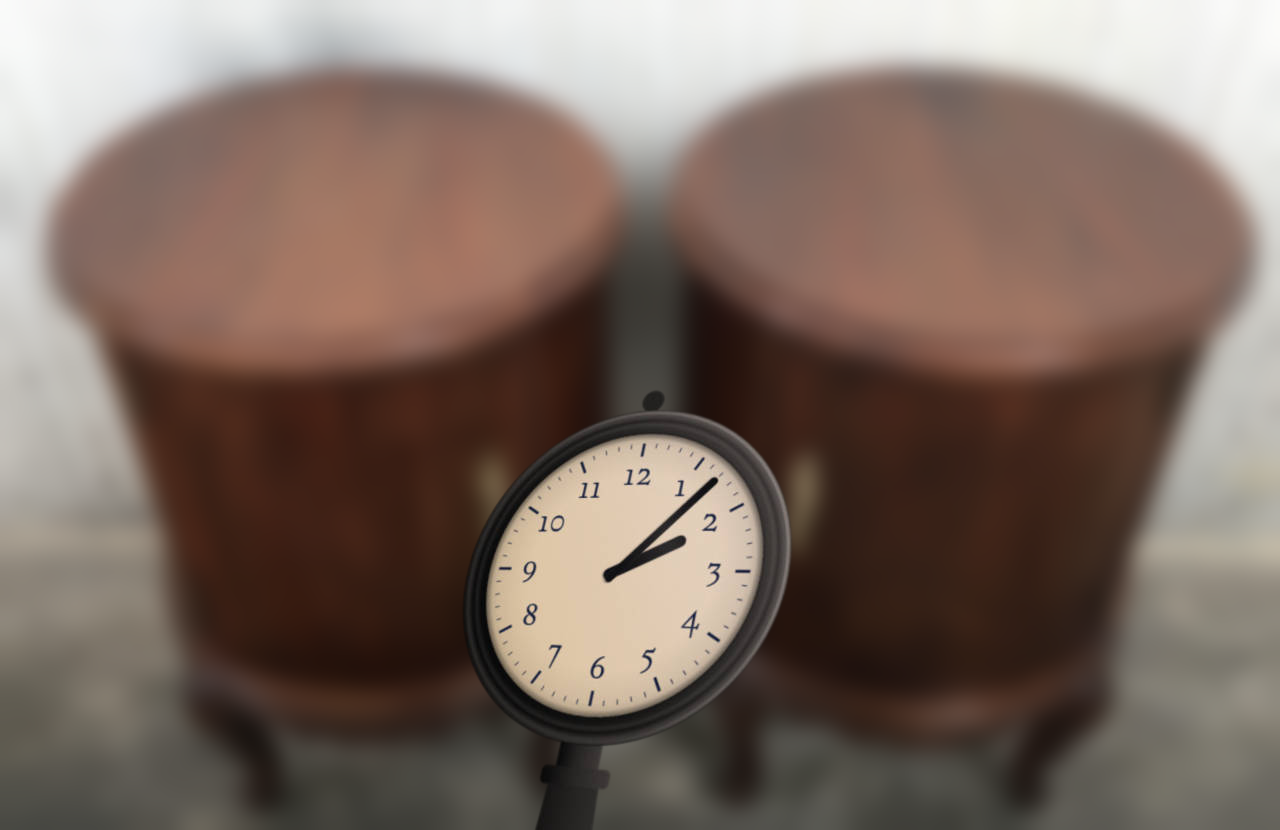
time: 2:07
